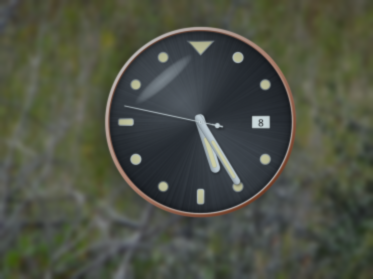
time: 5:24:47
